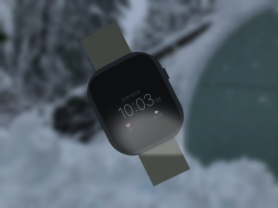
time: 10:03
